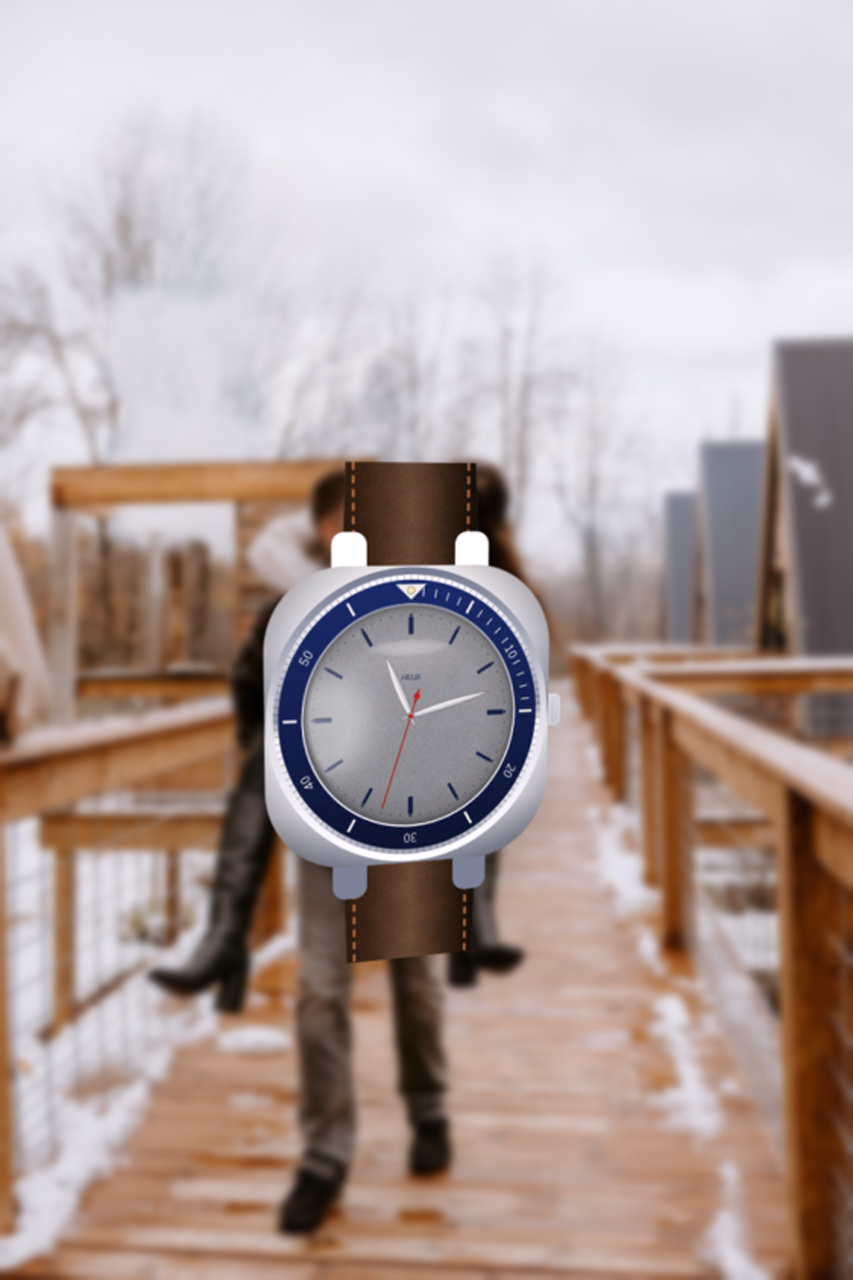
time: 11:12:33
